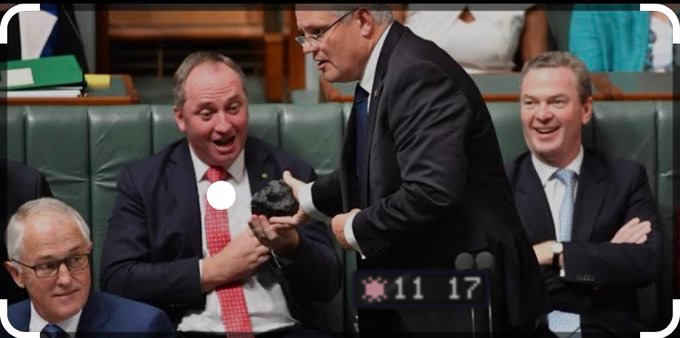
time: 11:17
